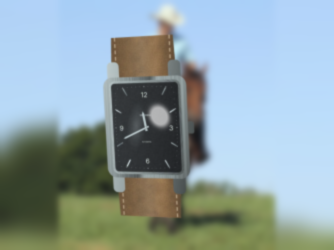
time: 11:41
